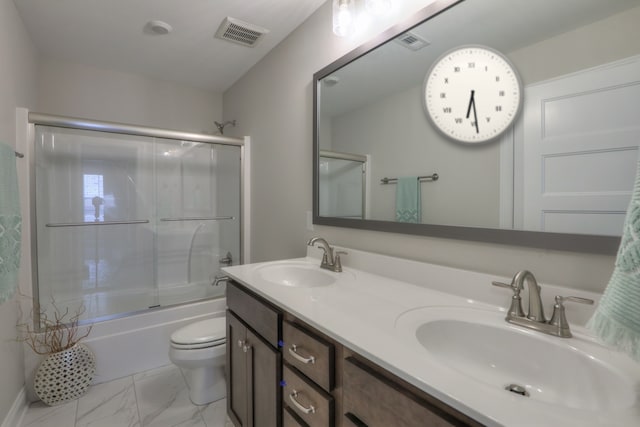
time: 6:29
